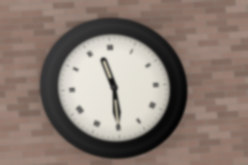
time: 11:30
